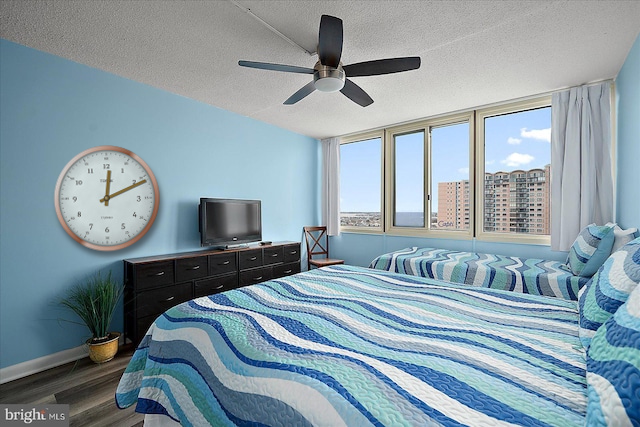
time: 12:11
